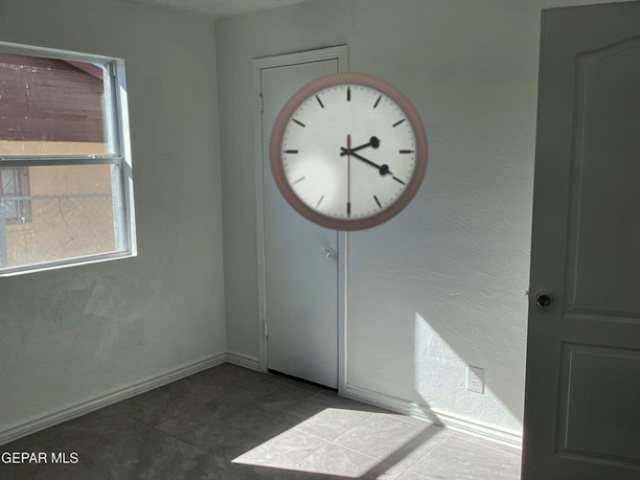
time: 2:19:30
